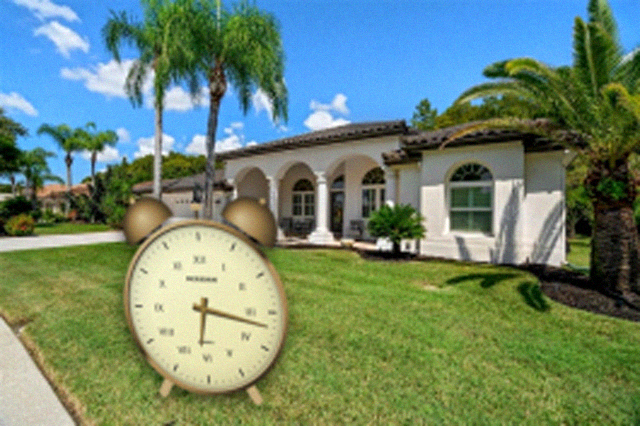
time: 6:17
